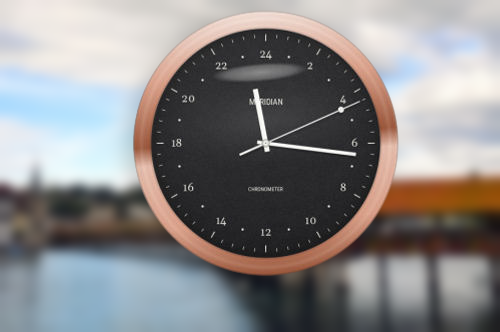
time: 23:16:11
